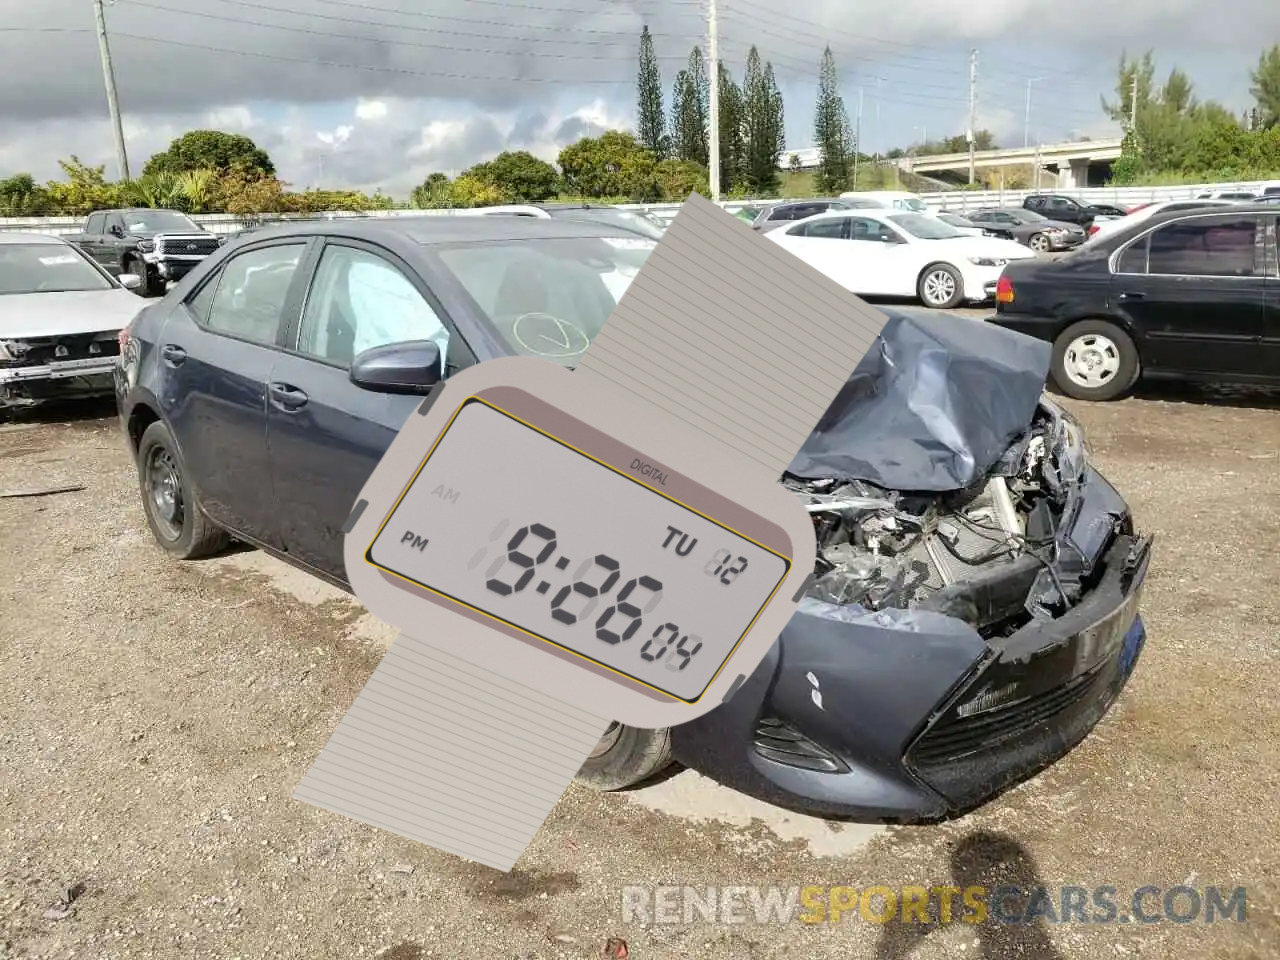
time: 9:26:04
